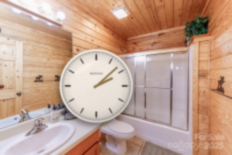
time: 2:08
